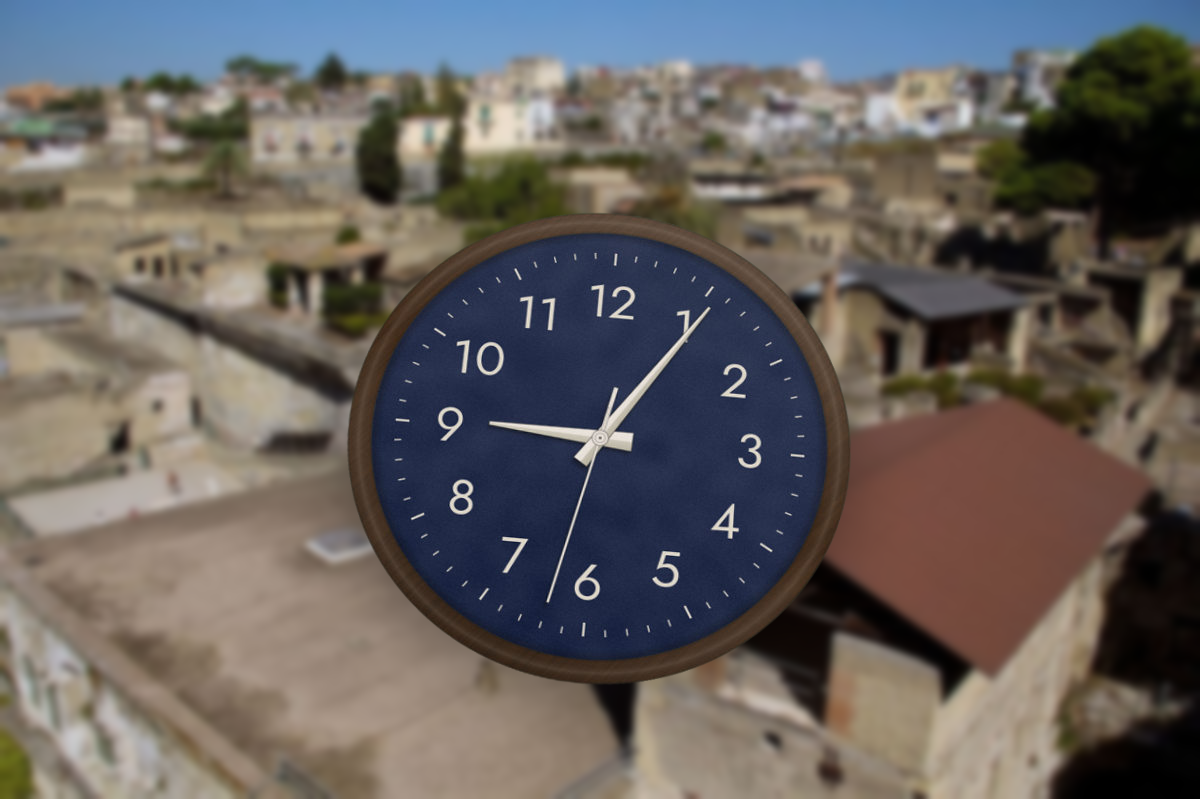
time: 9:05:32
